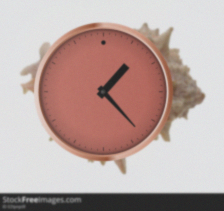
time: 1:23
